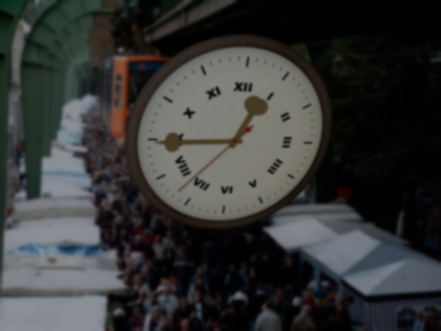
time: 12:44:37
